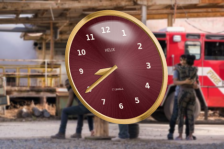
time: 8:40
